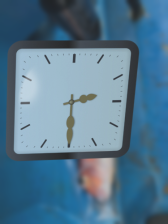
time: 2:30
